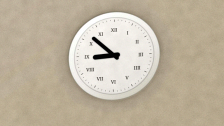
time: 8:52
